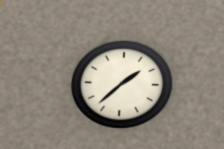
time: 1:37
